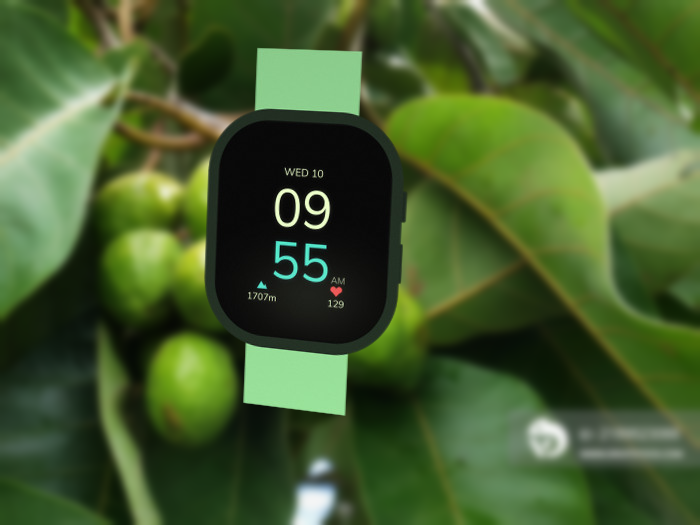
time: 9:55
